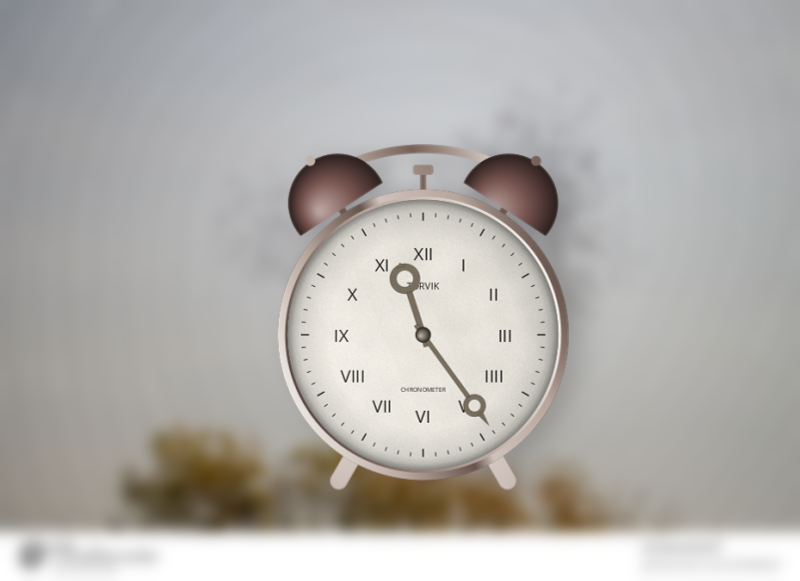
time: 11:24
